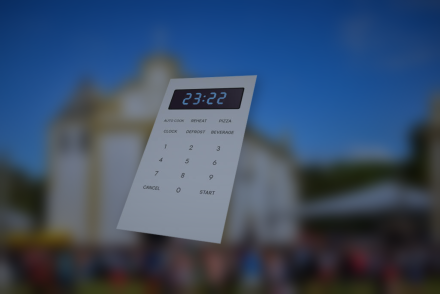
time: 23:22
